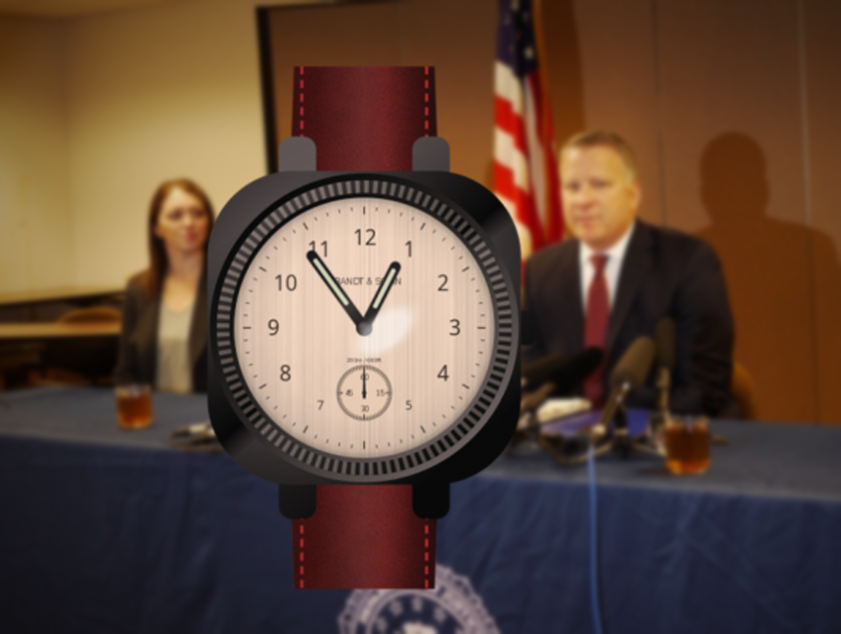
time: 12:54
